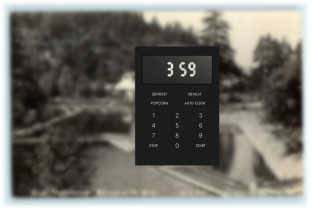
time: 3:59
